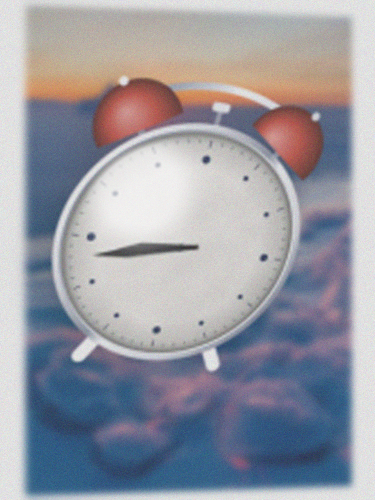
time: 8:43
